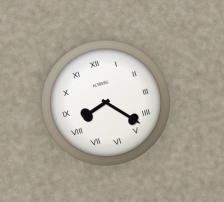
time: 8:23
